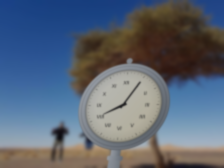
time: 8:05
